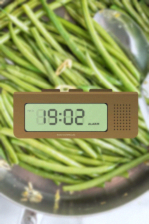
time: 19:02
